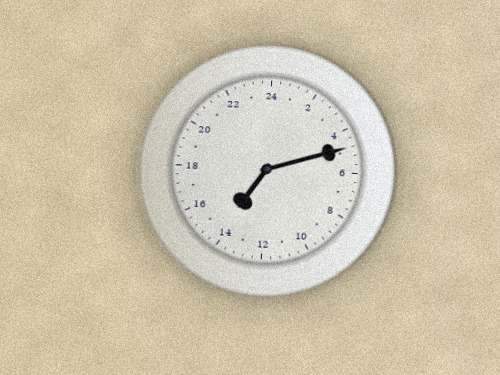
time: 14:12
